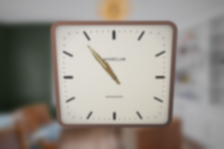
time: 10:54
